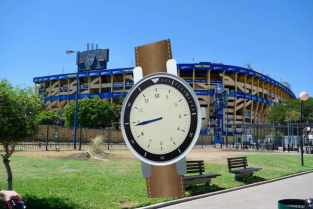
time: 8:44
